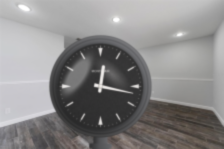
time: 12:17
